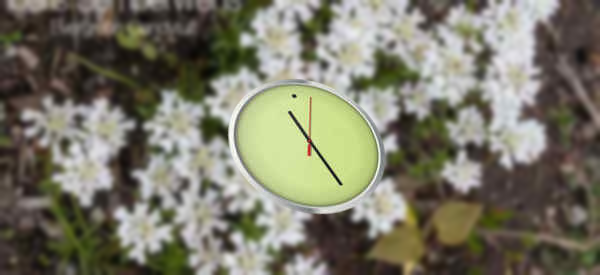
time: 11:27:03
